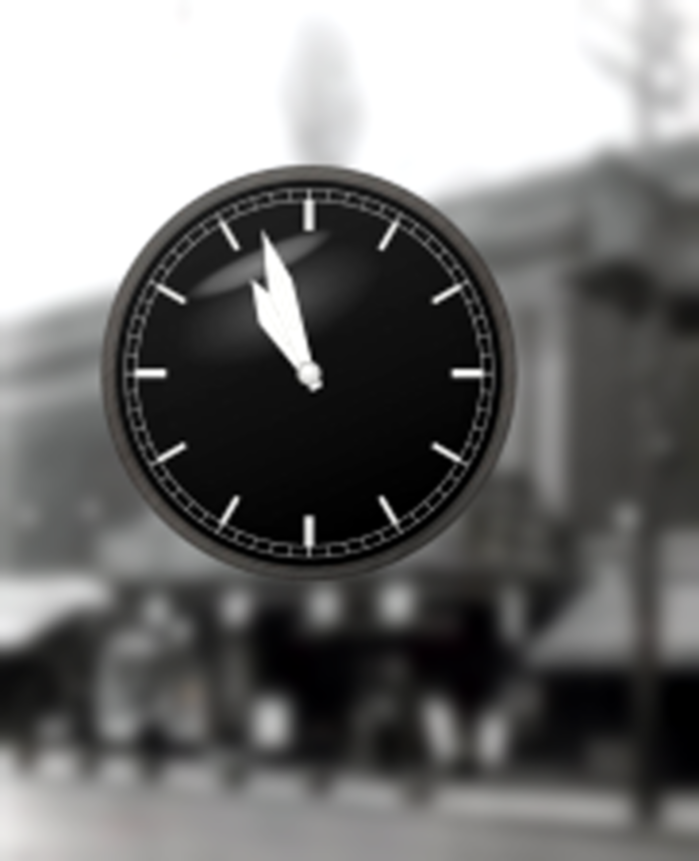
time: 10:57
